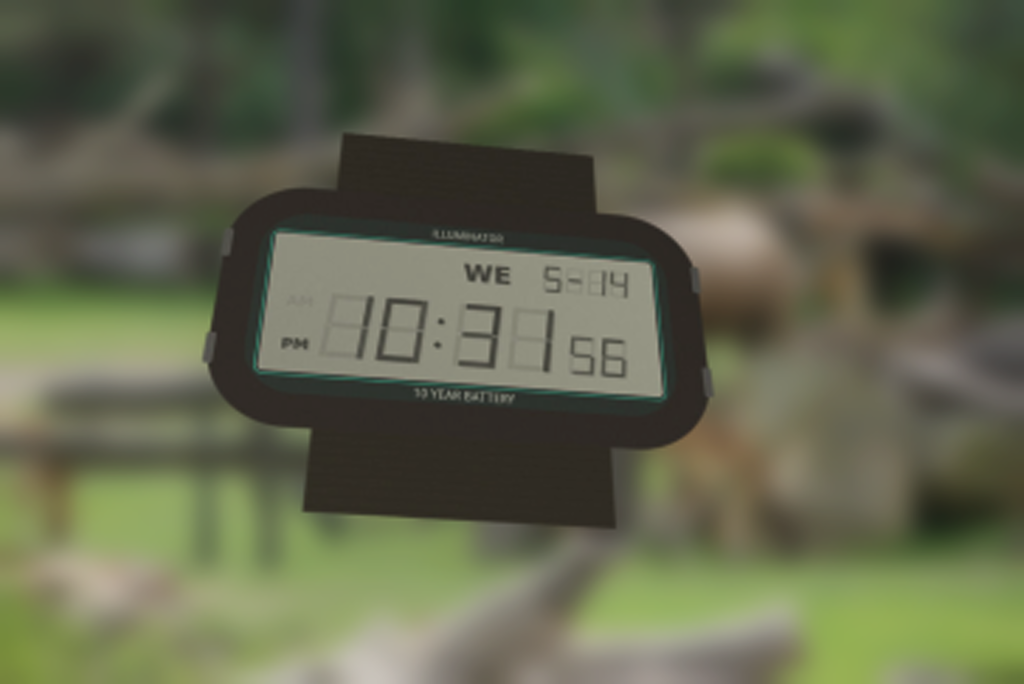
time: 10:31:56
